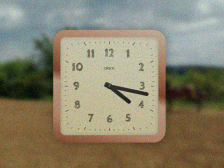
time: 4:17
